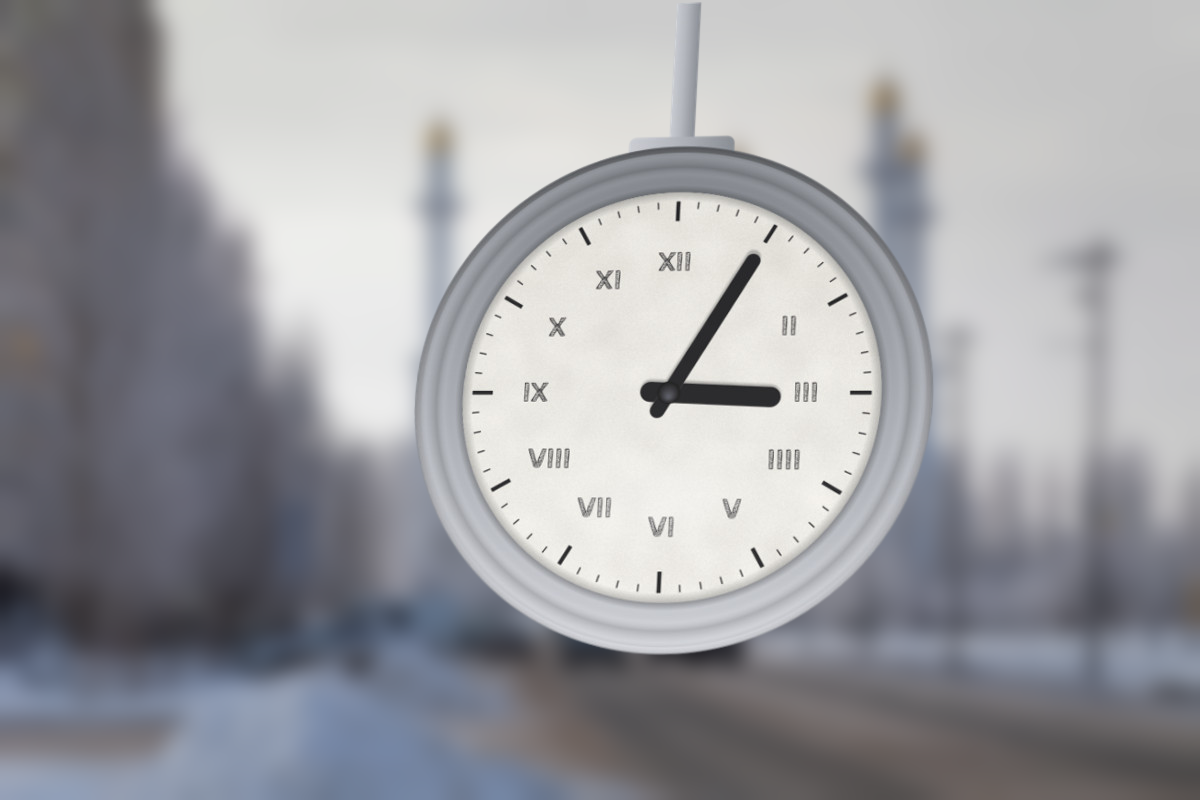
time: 3:05
